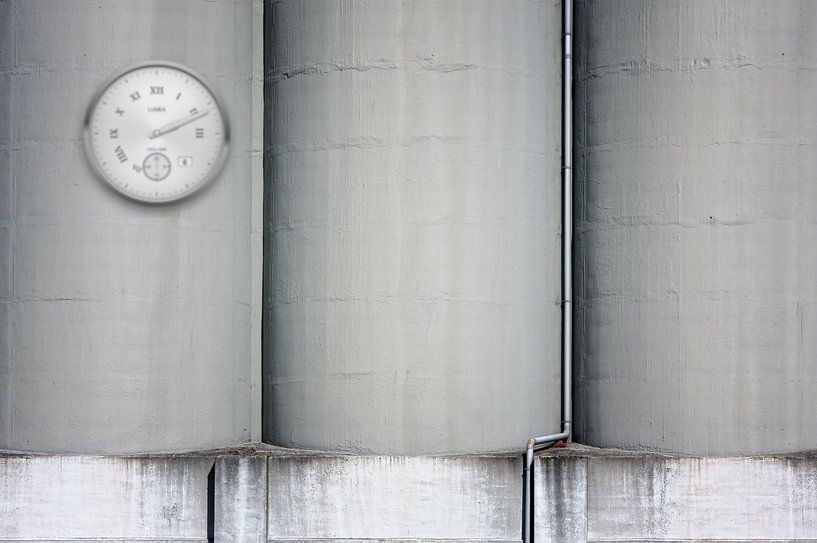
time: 2:11
